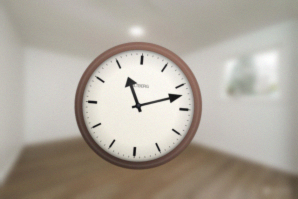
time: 11:12
